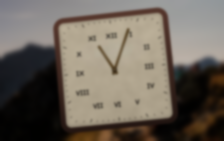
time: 11:04
